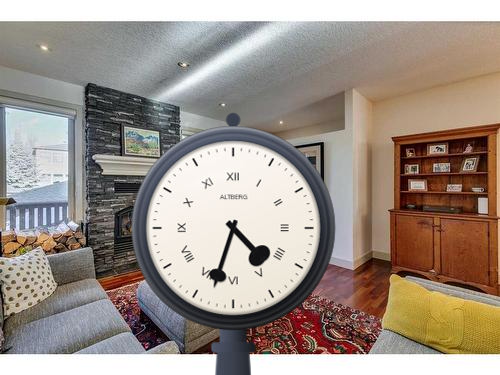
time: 4:33
